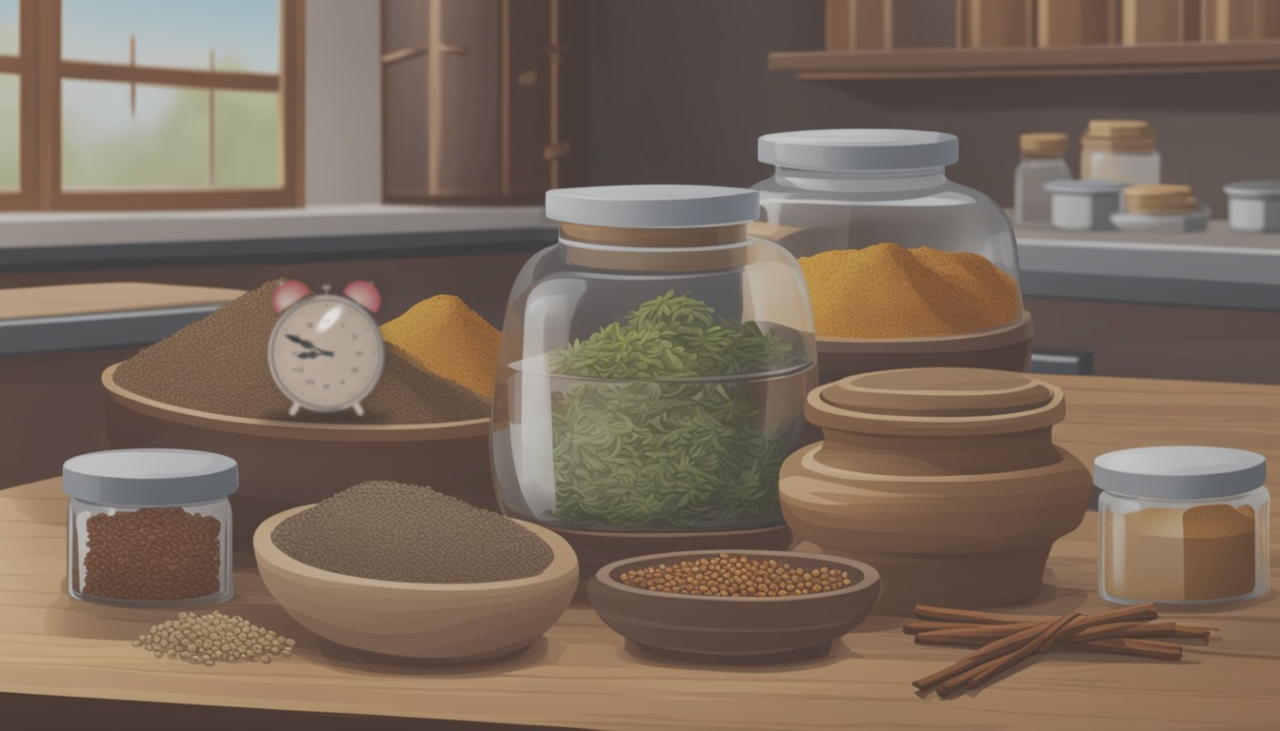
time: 8:49
